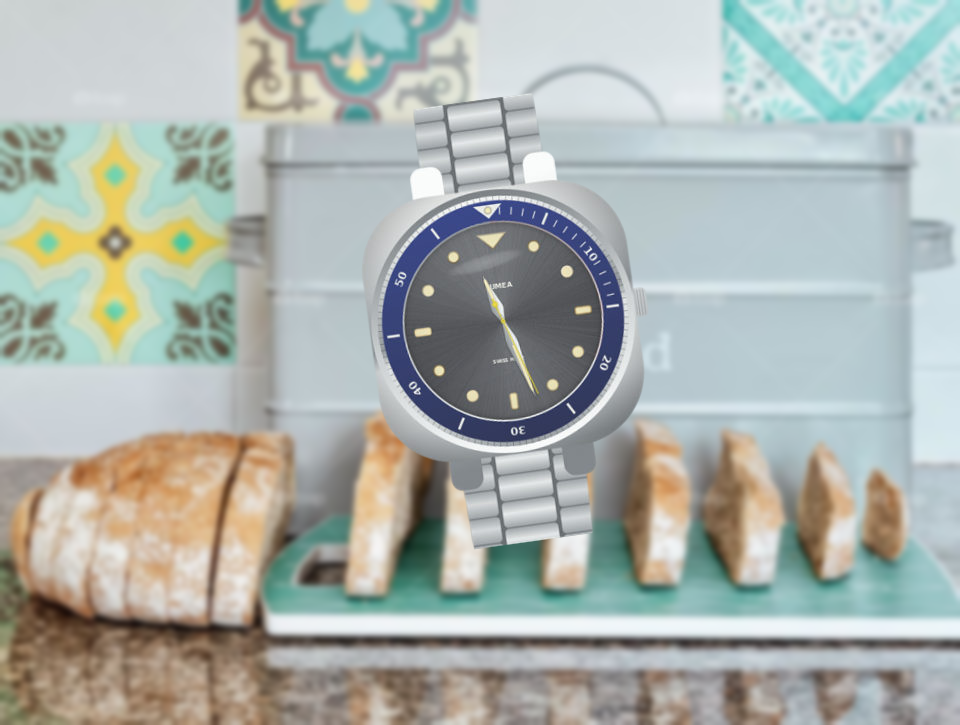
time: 11:27:27
